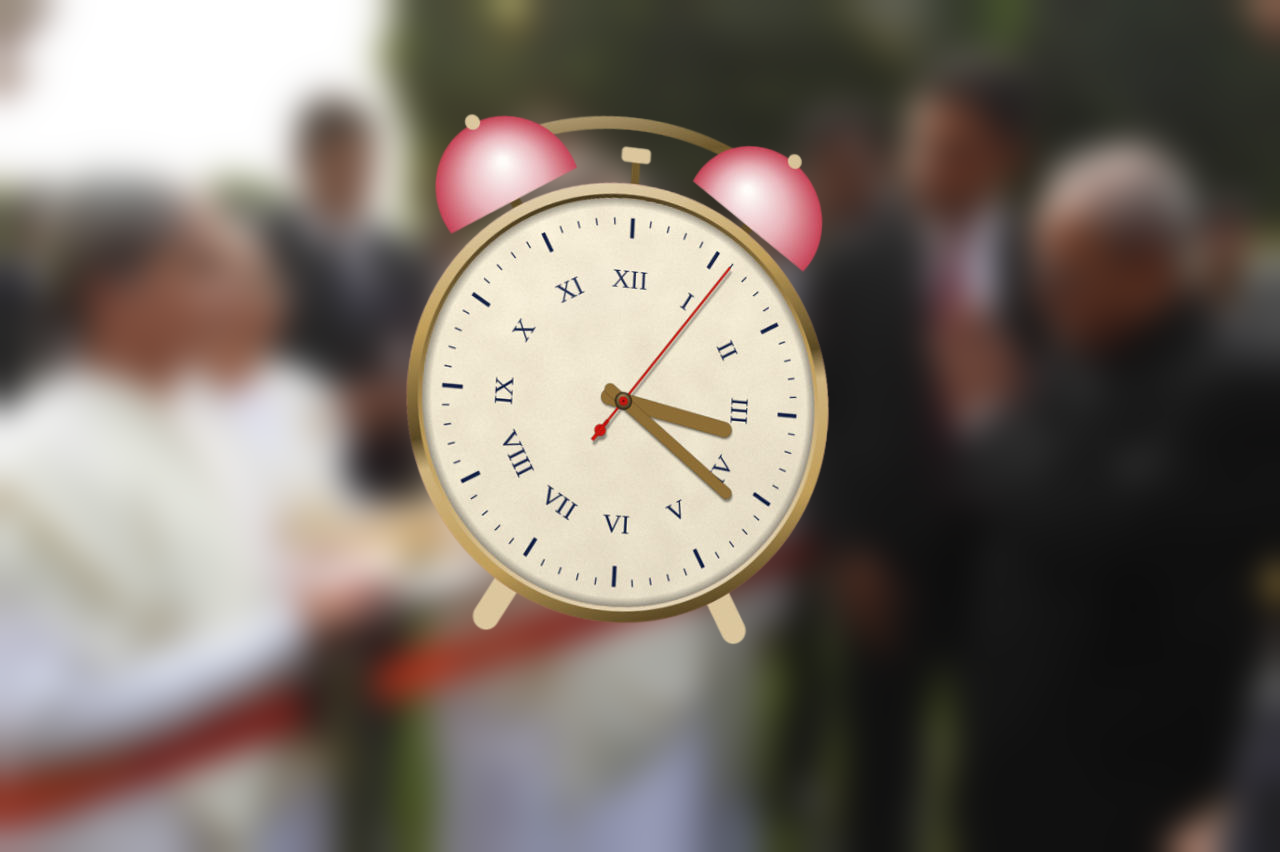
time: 3:21:06
